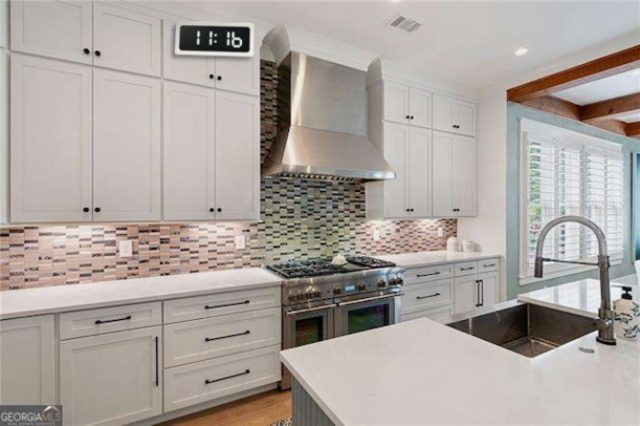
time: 11:16
